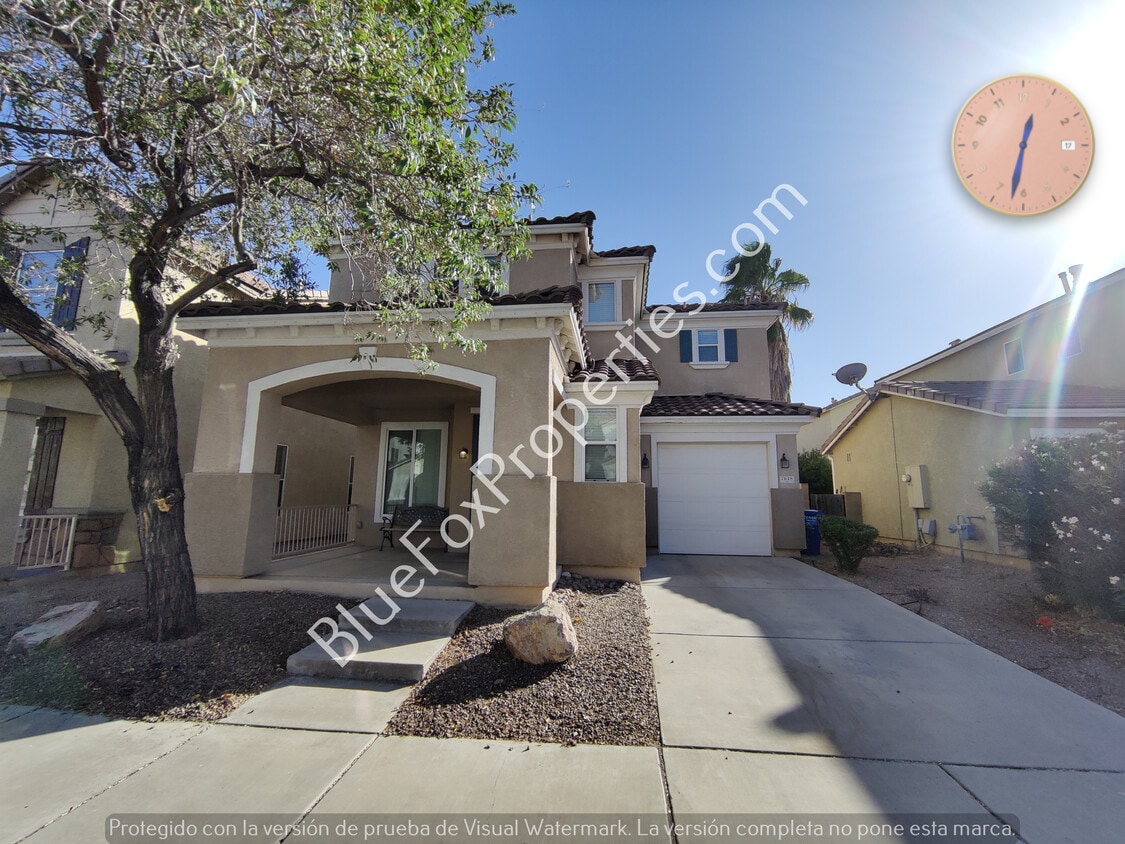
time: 12:32
